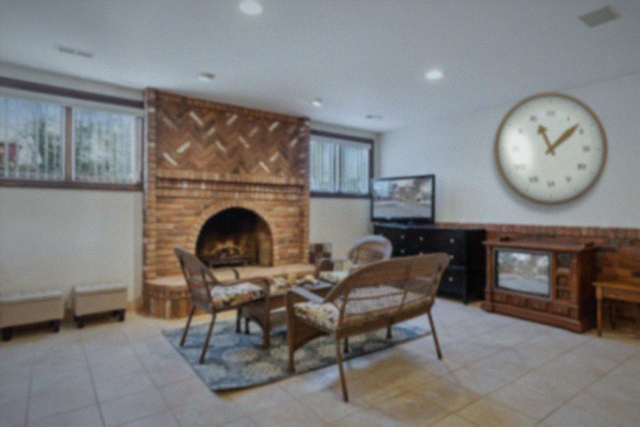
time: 11:08
